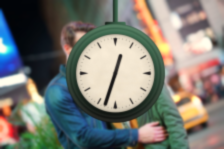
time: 12:33
